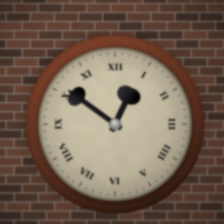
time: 12:51
